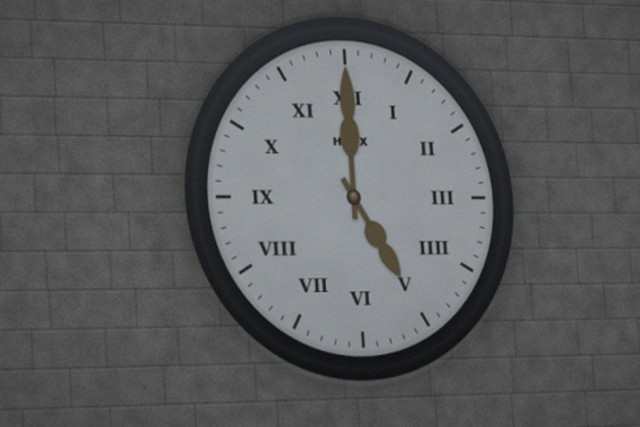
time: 5:00
